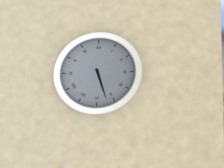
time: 5:27
